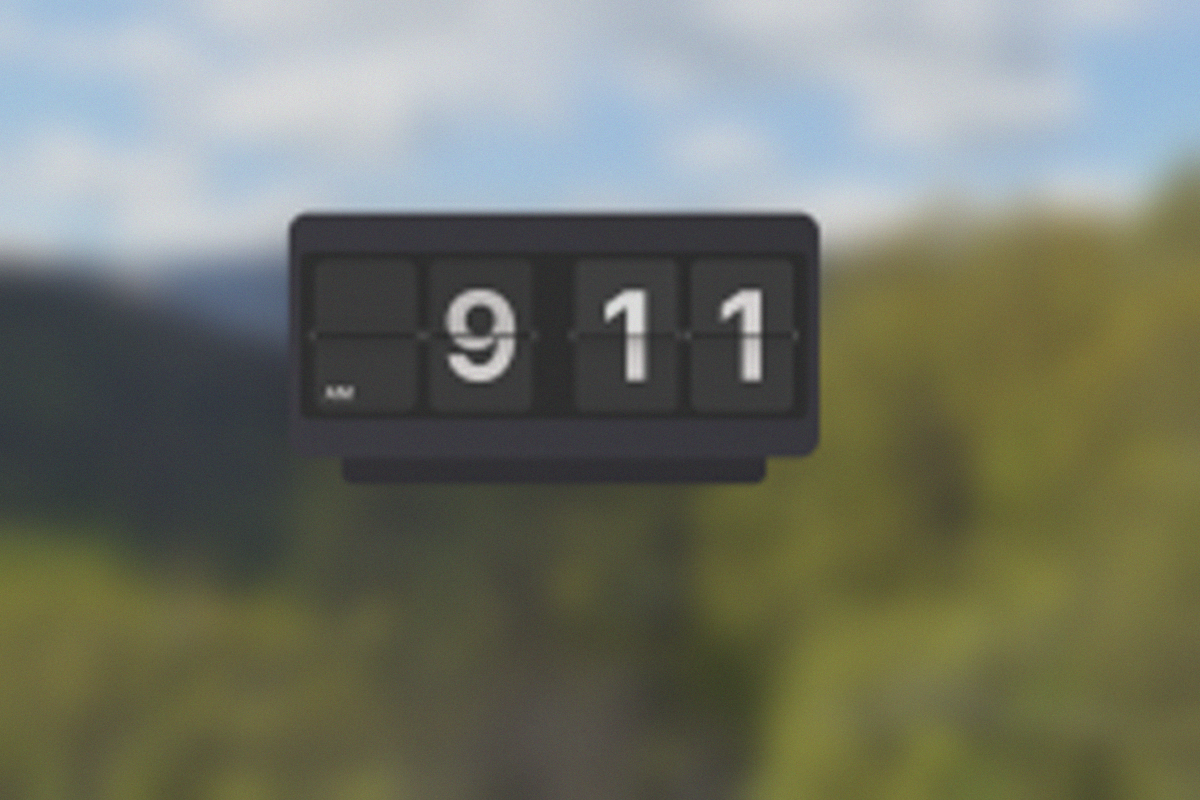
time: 9:11
